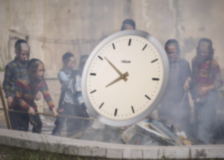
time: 7:51
